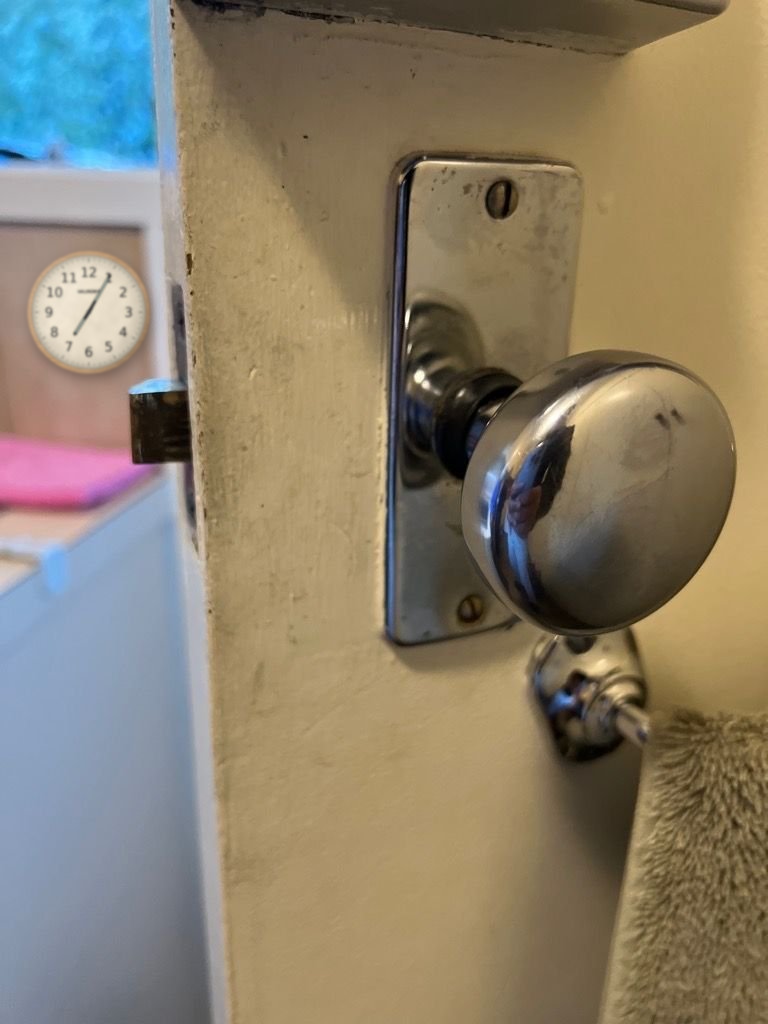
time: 7:05
